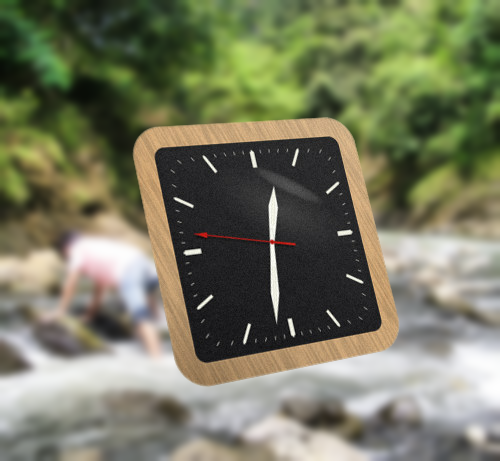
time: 12:31:47
